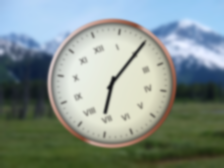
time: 7:10
